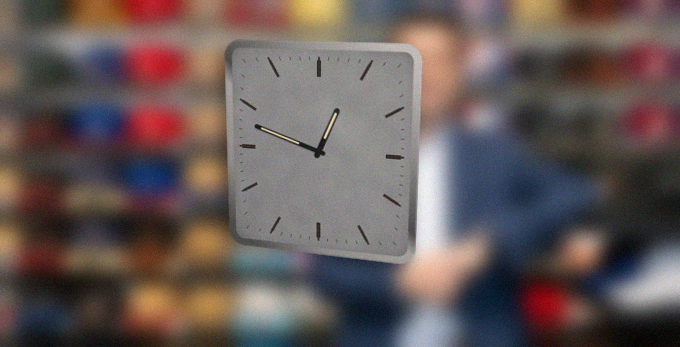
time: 12:48
